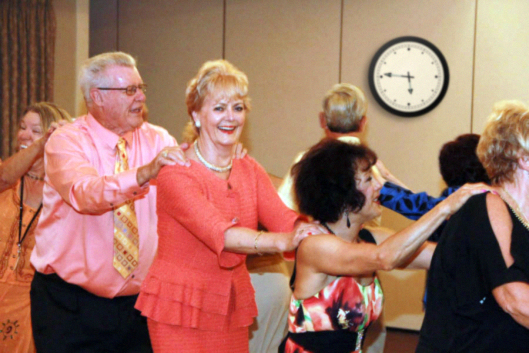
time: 5:46
